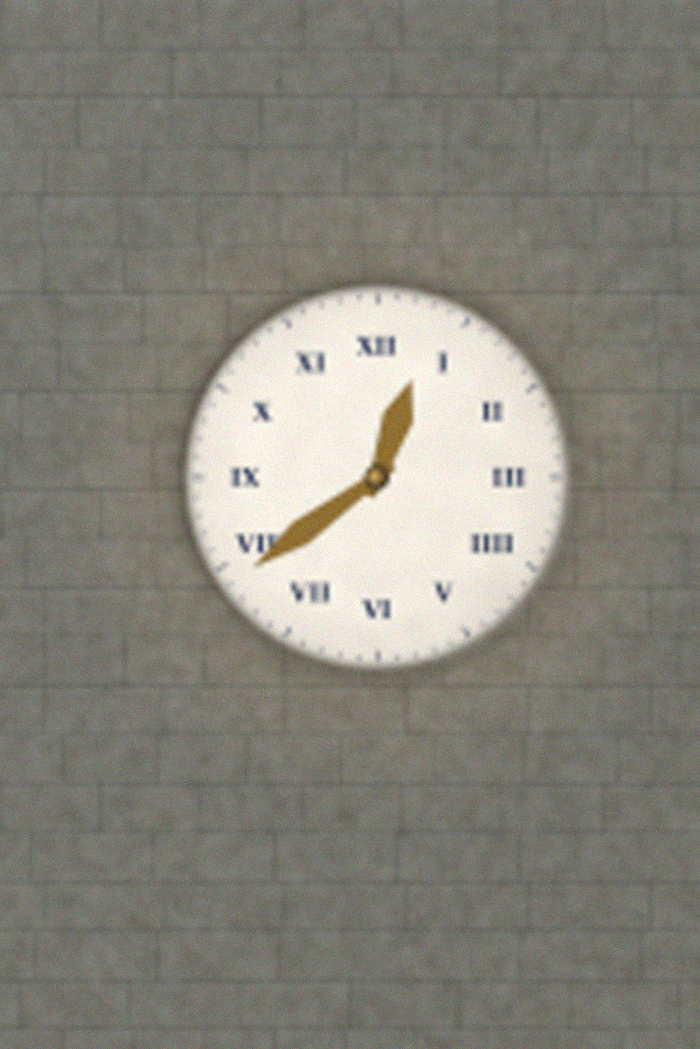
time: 12:39
